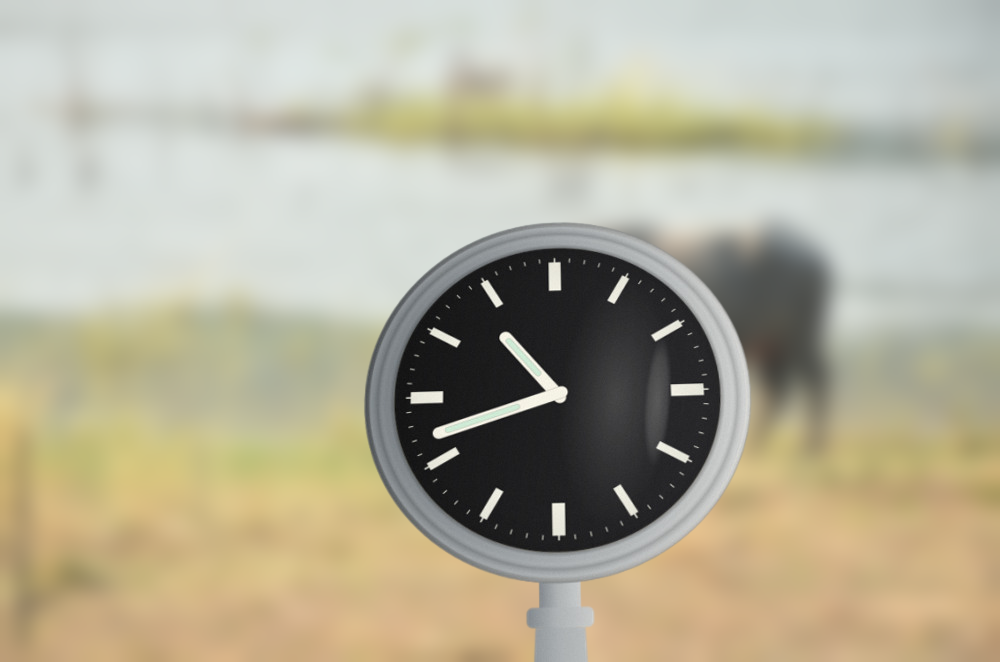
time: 10:42
